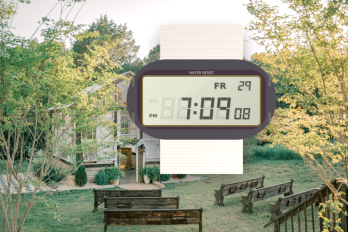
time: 7:09:08
